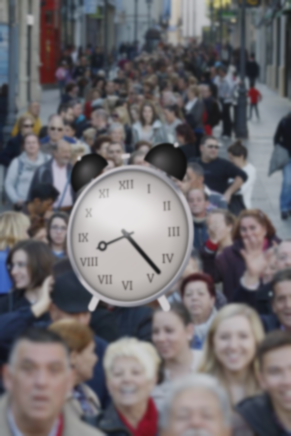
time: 8:23
